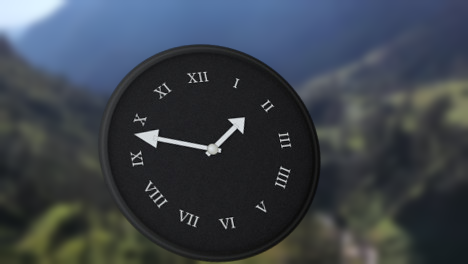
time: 1:48
